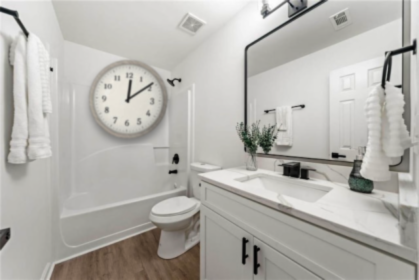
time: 12:09
